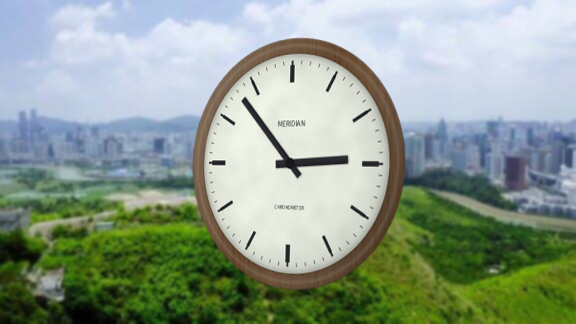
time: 2:53
